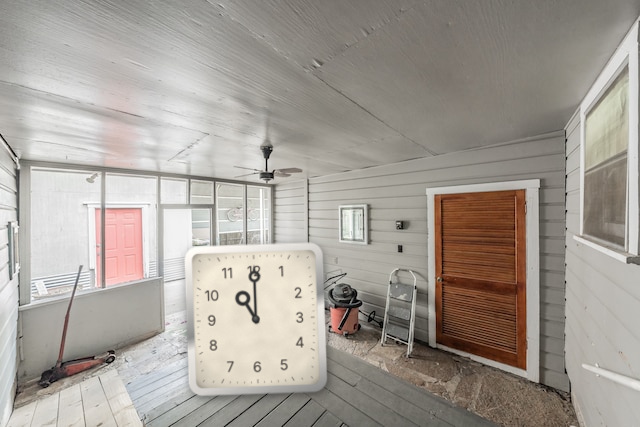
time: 11:00
